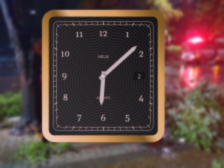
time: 6:08
